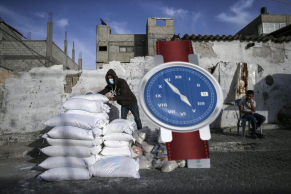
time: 4:54
